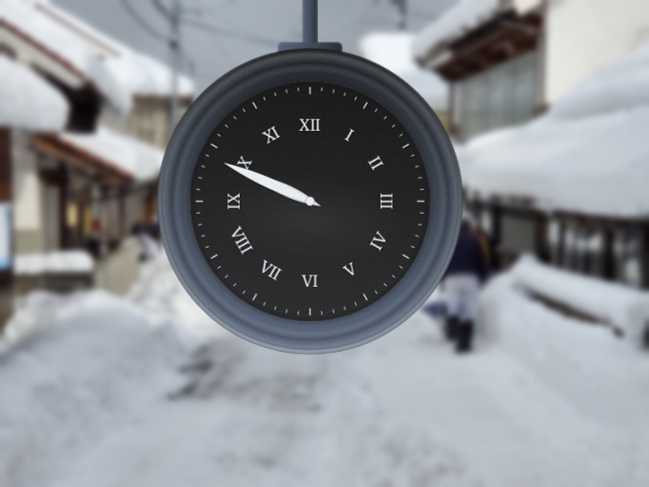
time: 9:49
